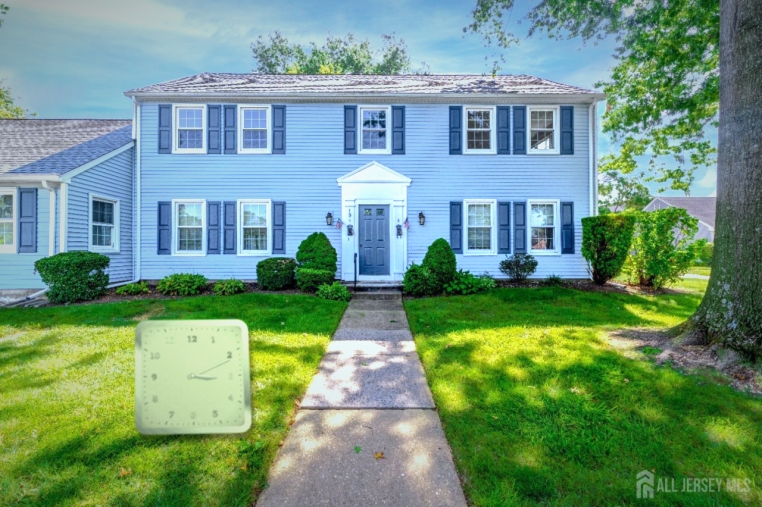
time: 3:11
